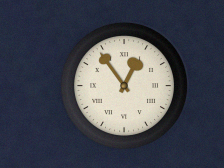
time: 12:54
